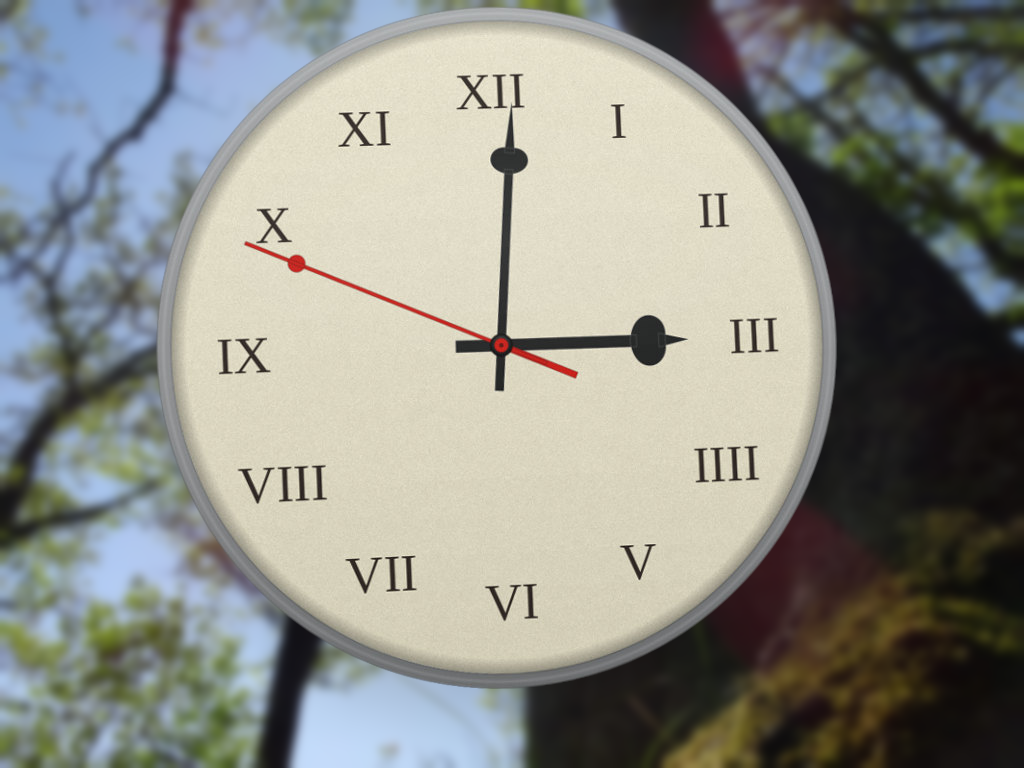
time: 3:00:49
